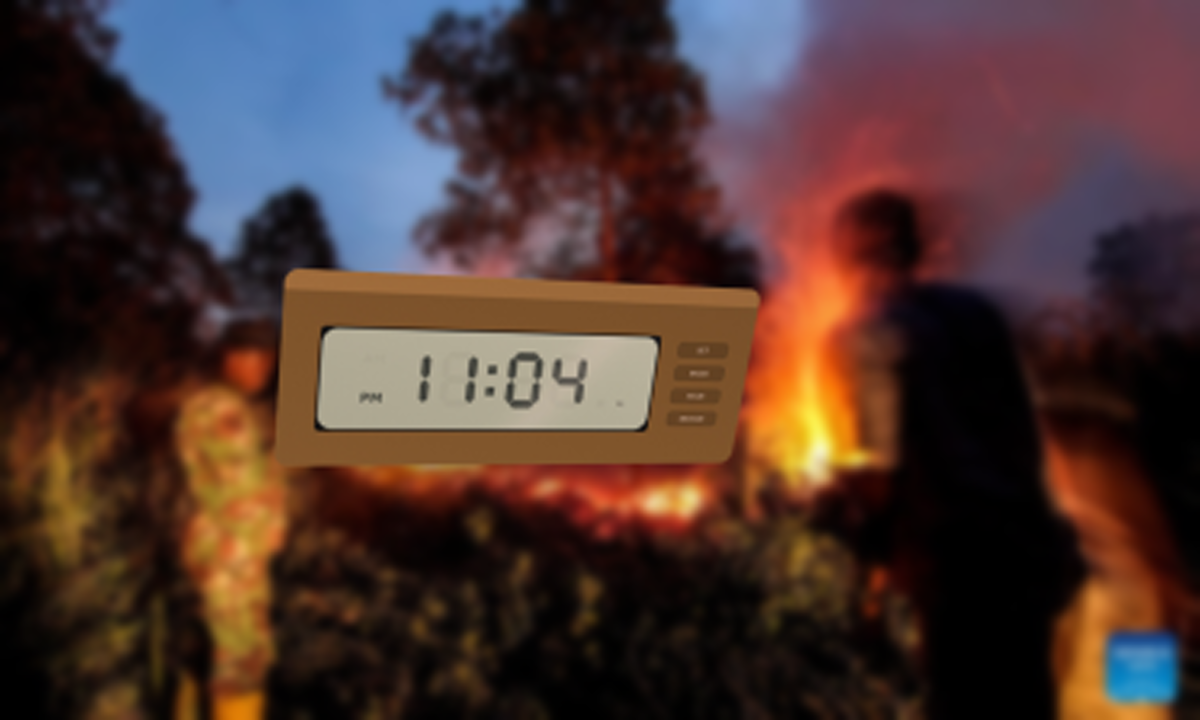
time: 11:04
